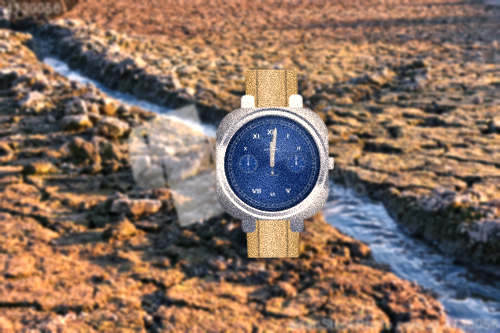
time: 12:01
